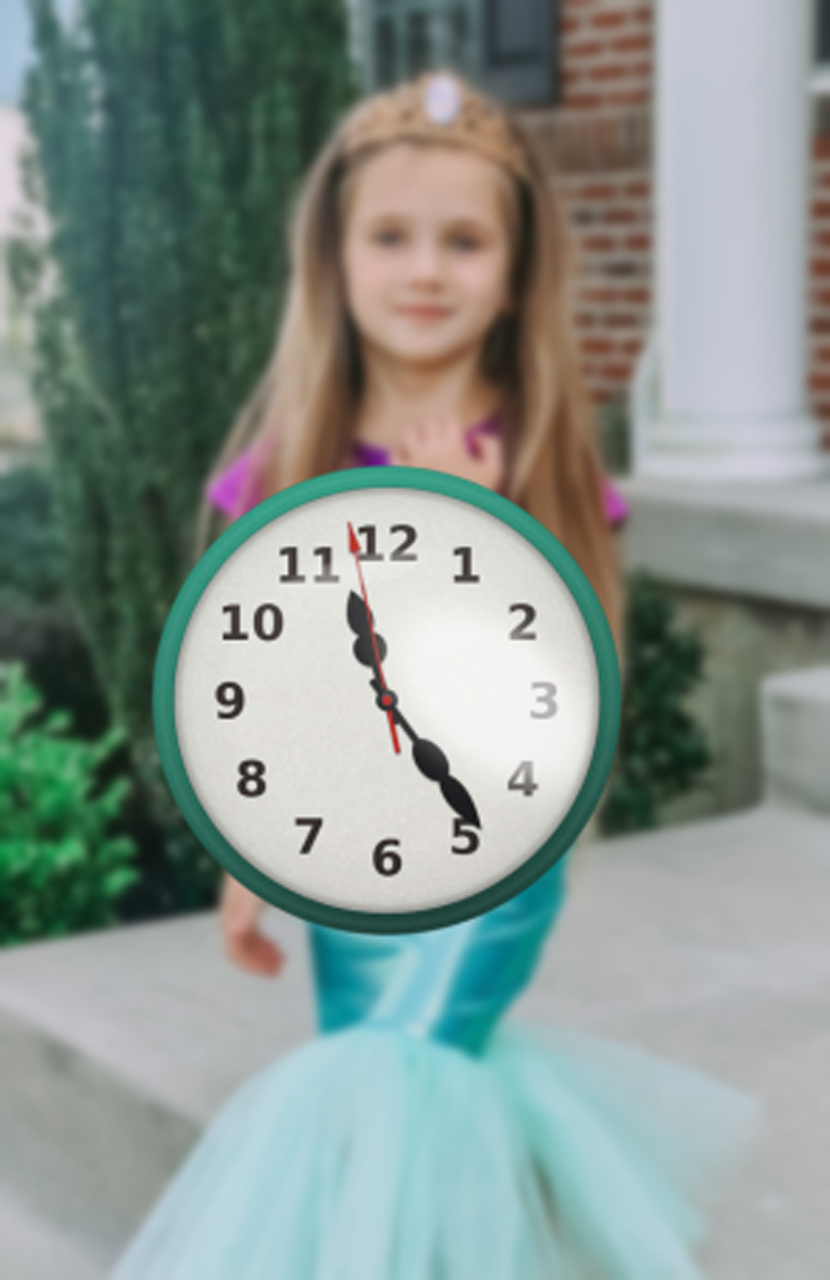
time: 11:23:58
